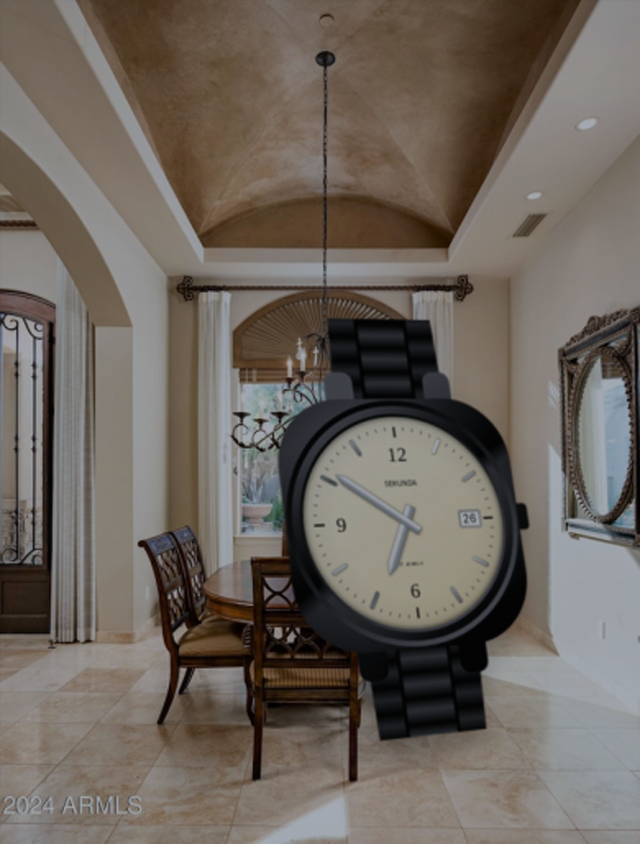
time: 6:51
